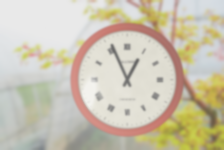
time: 12:56
